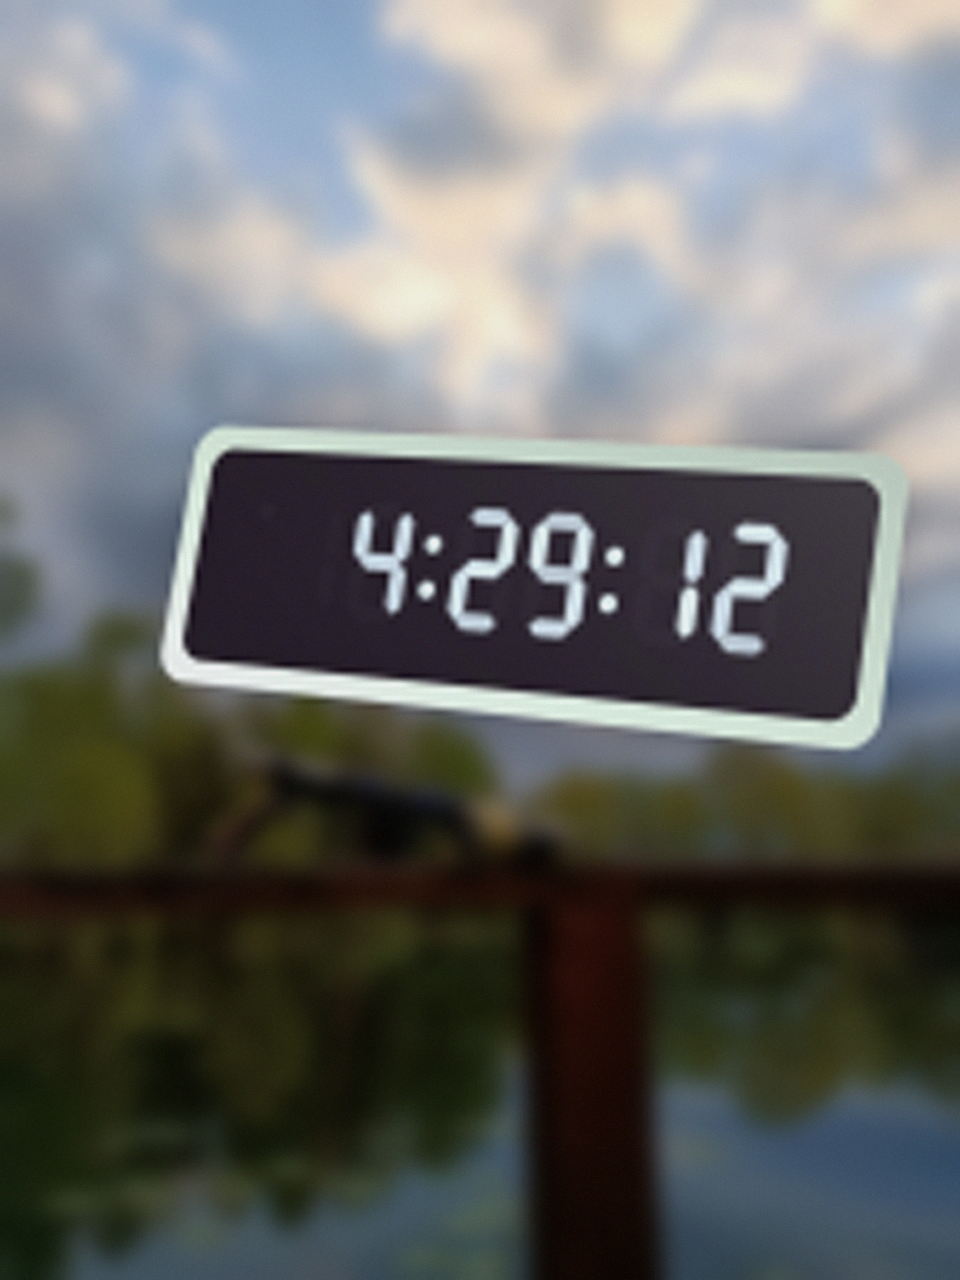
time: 4:29:12
